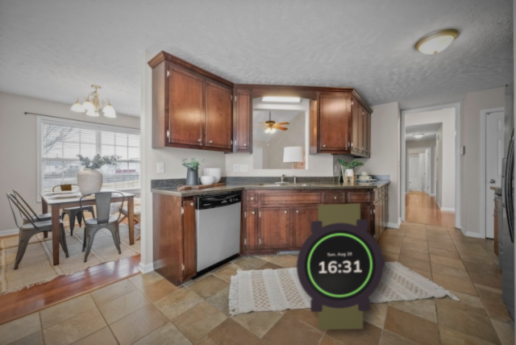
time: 16:31
